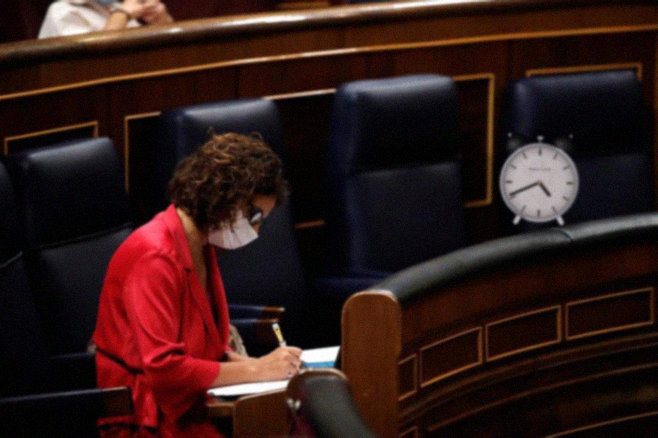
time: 4:41
